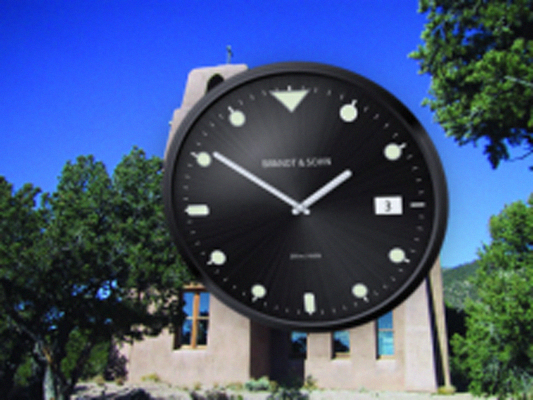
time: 1:51
